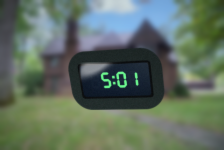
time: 5:01
